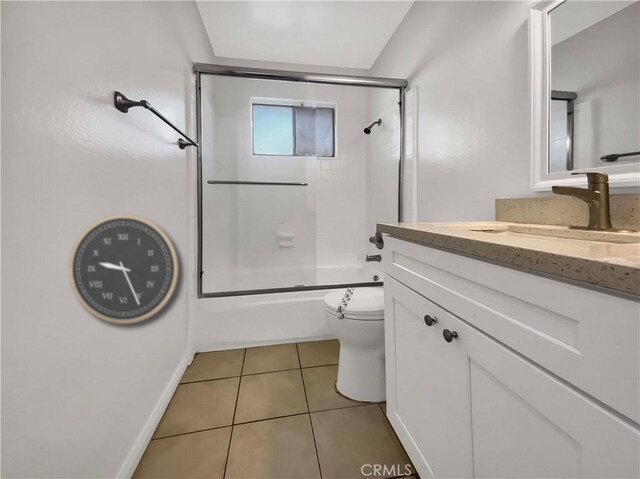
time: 9:26
